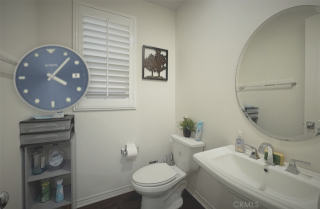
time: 4:07
